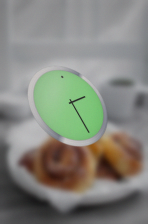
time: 2:28
